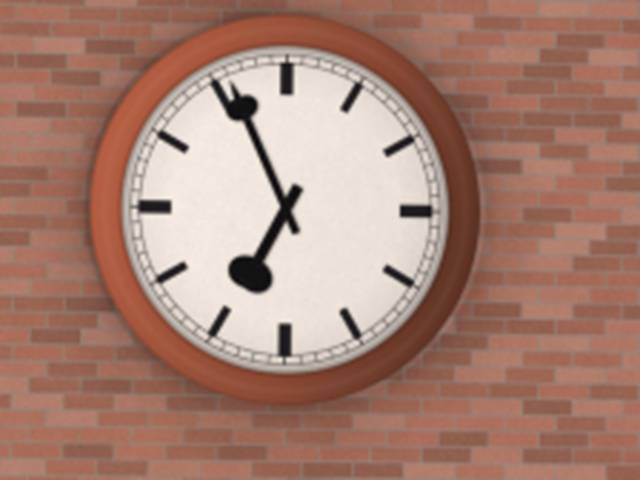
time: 6:56
